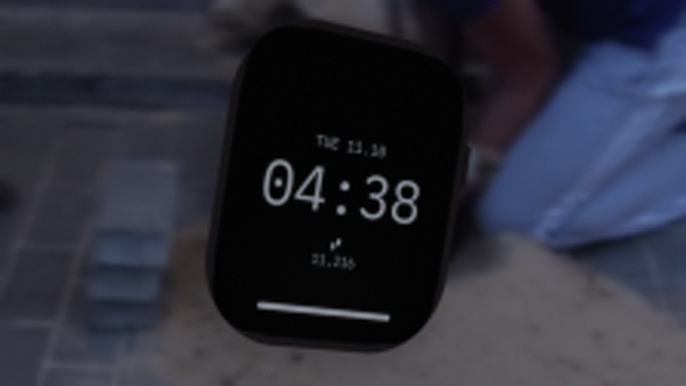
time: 4:38
